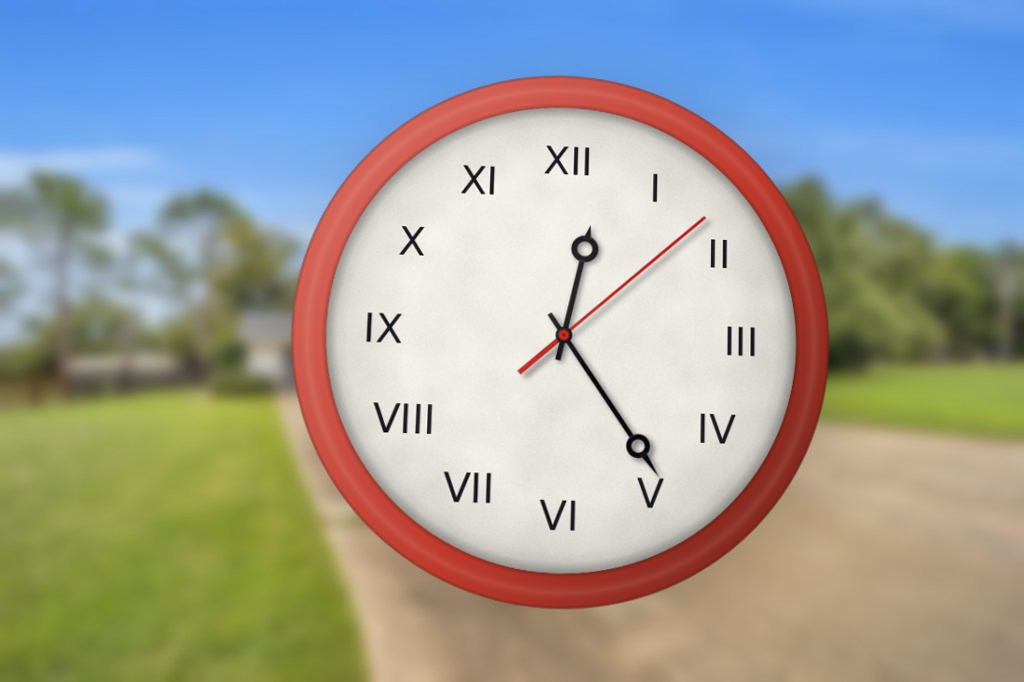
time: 12:24:08
